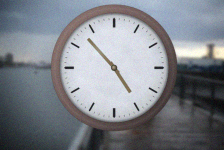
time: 4:53
